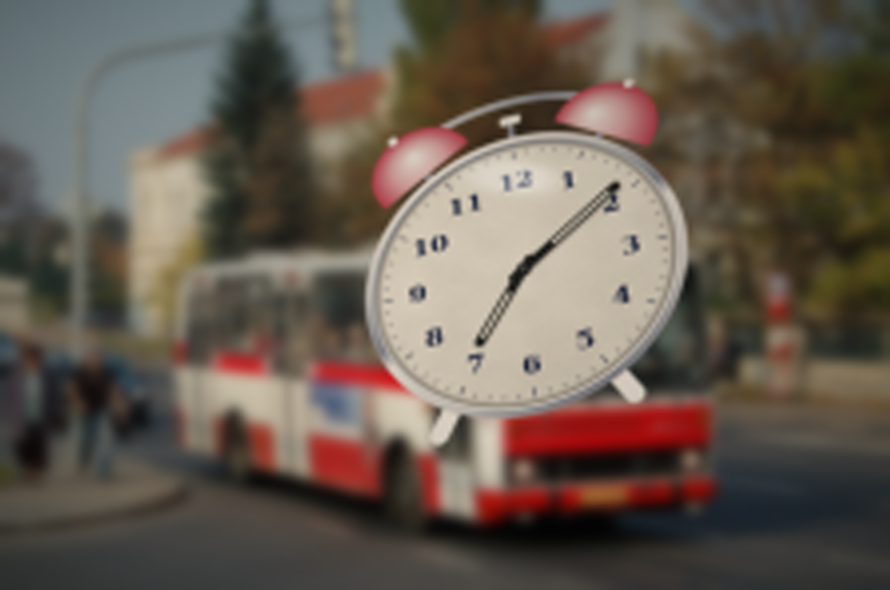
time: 7:09
